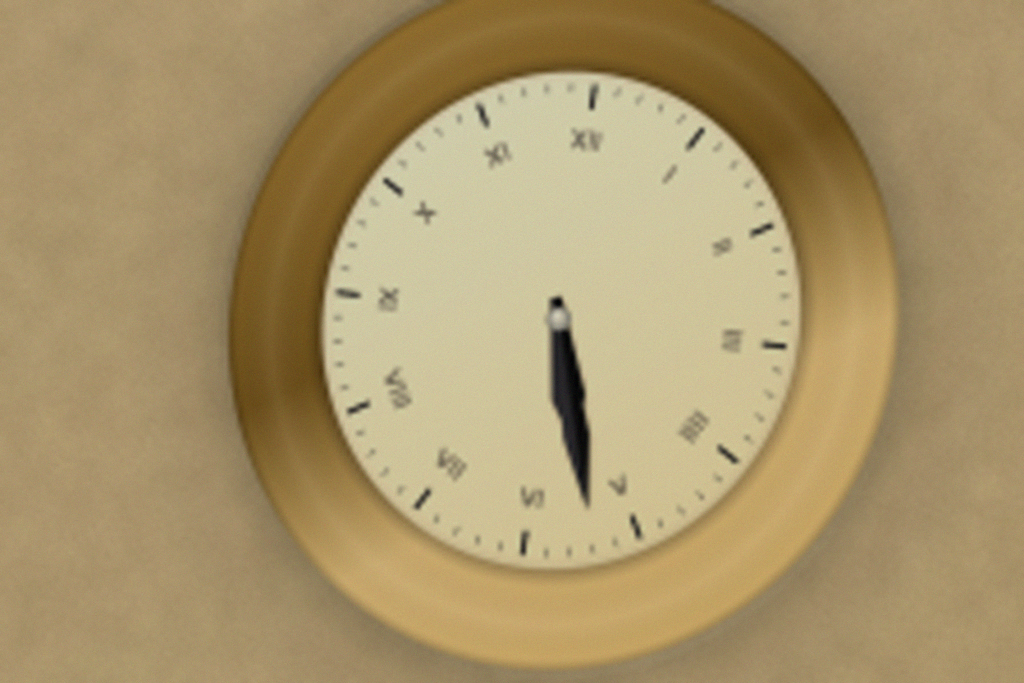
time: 5:27
